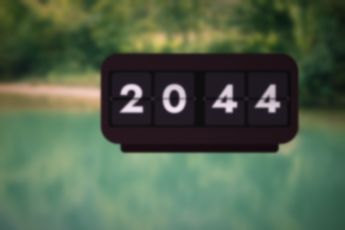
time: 20:44
